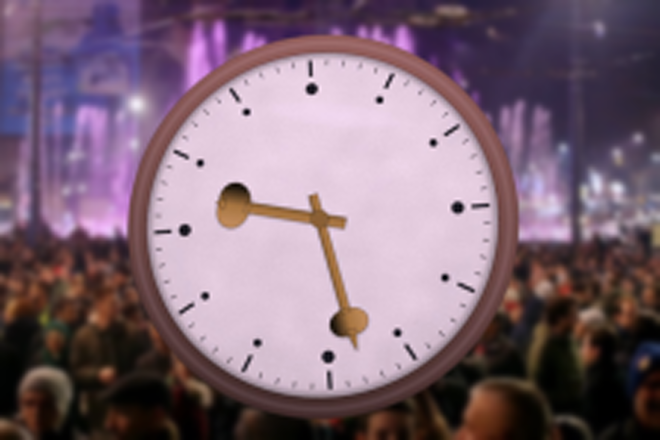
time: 9:28
